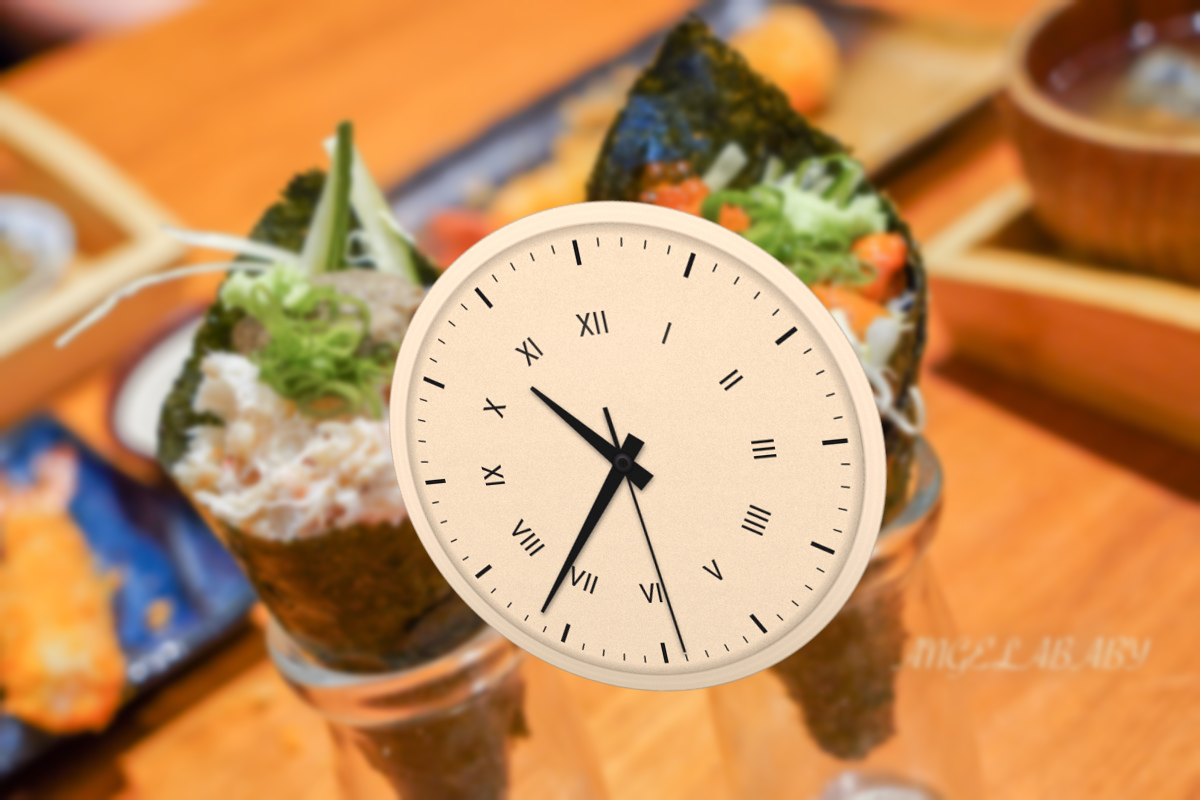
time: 10:36:29
